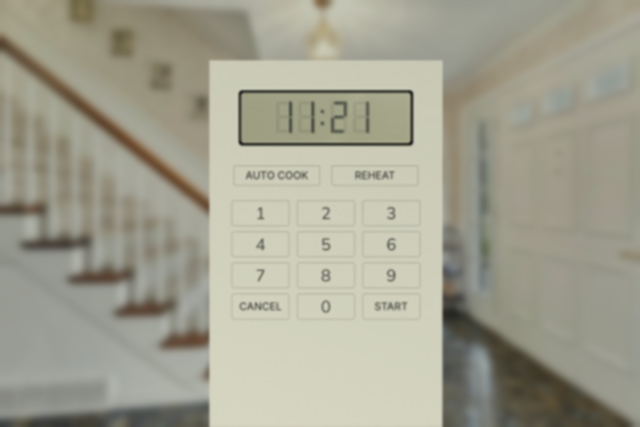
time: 11:21
